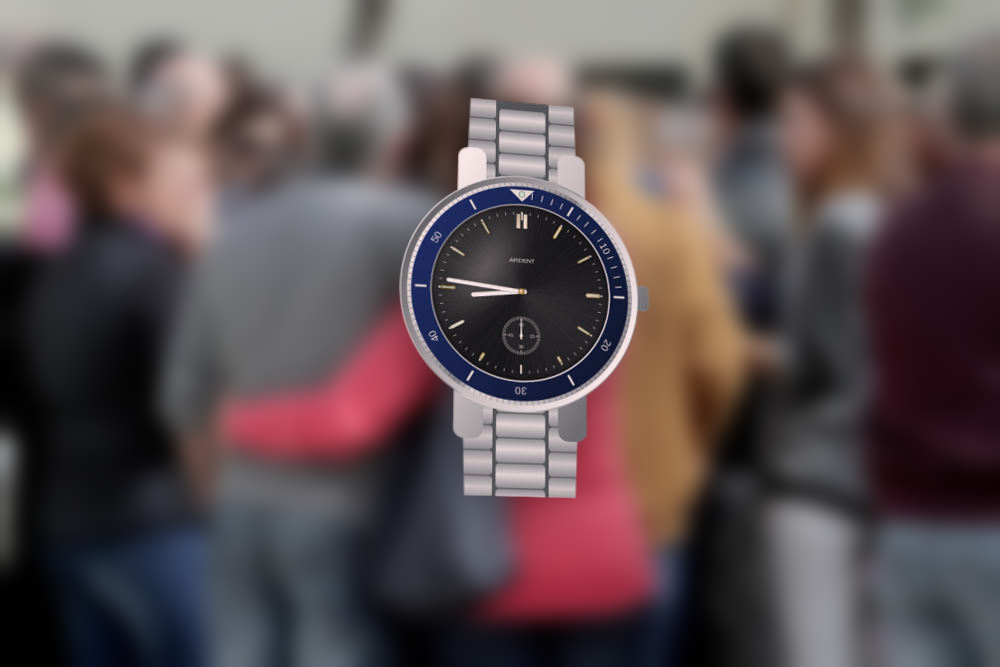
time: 8:46
